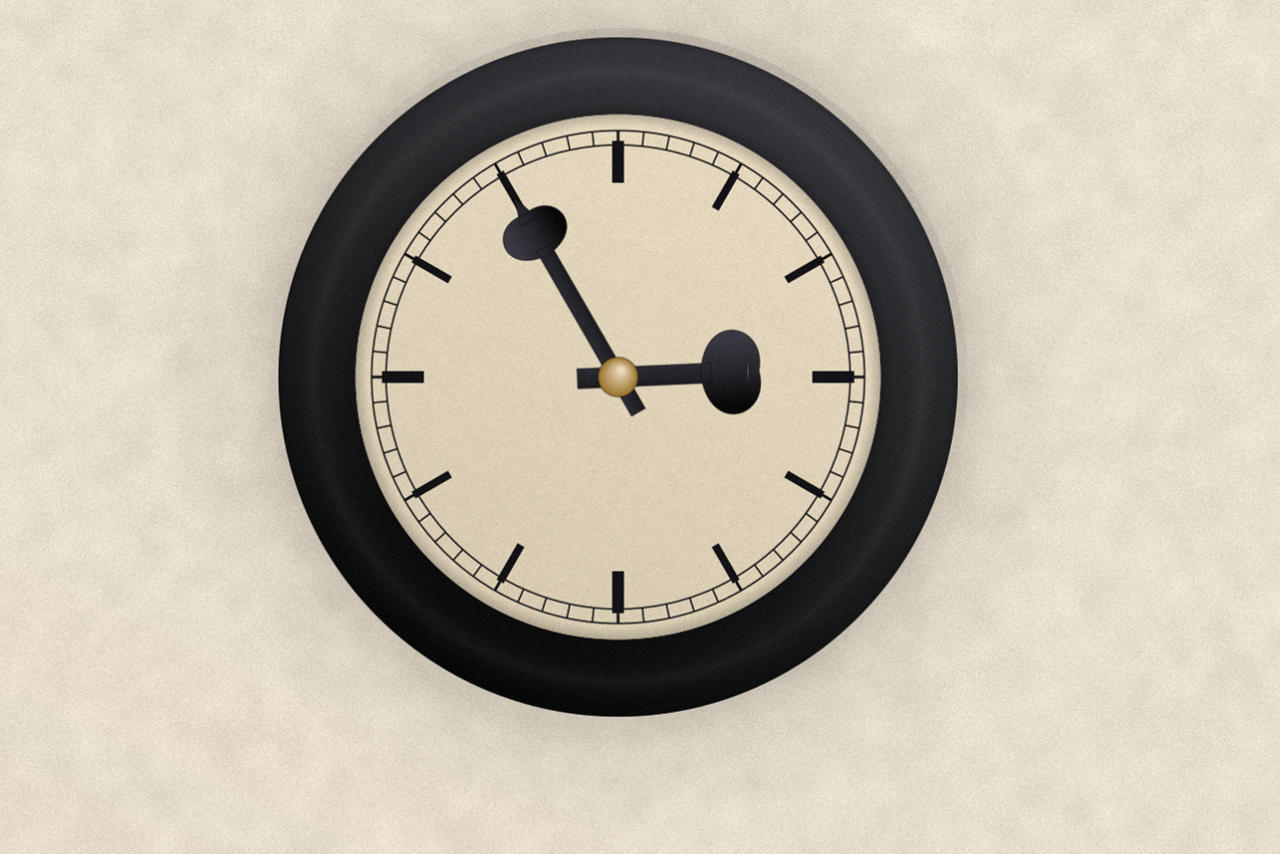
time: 2:55
